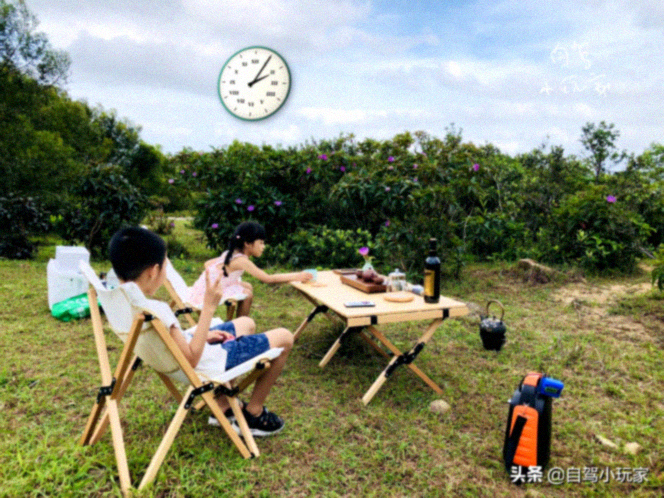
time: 2:05
